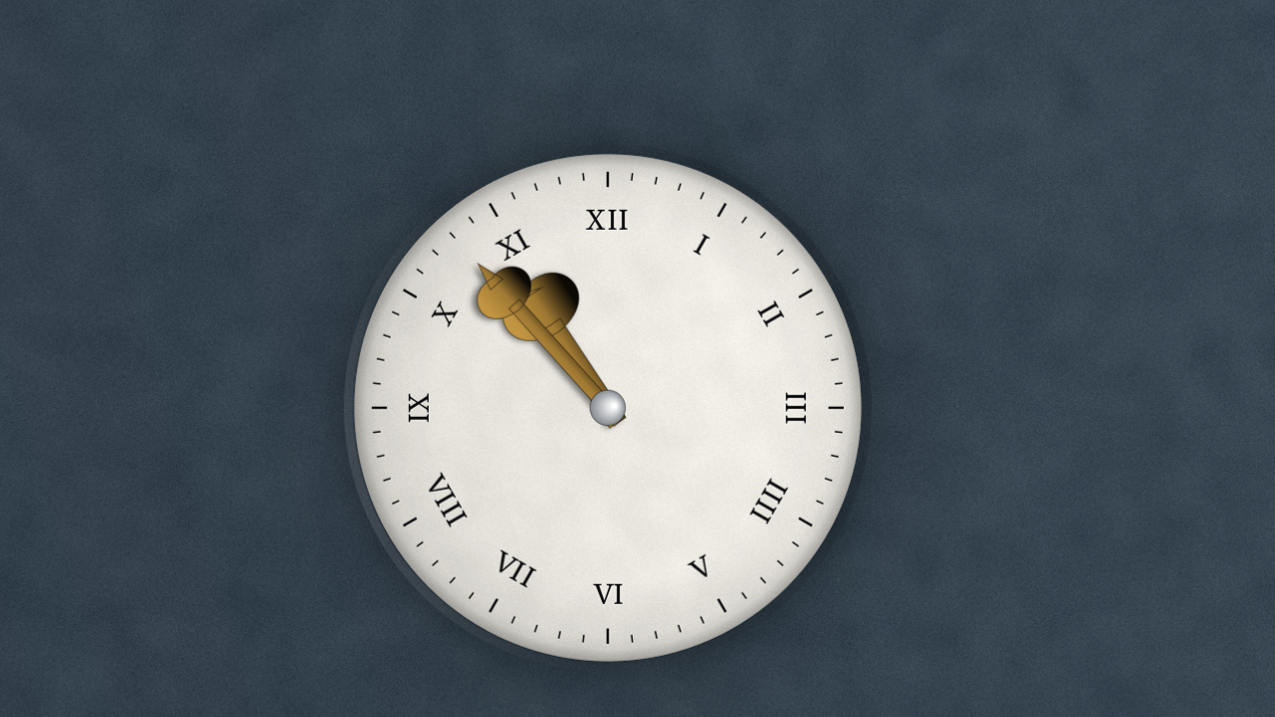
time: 10:53
